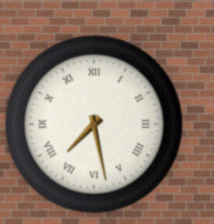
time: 7:28
